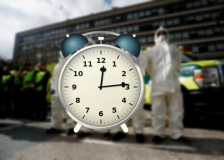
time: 12:14
